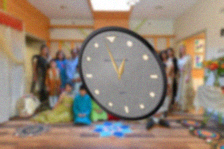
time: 12:58
